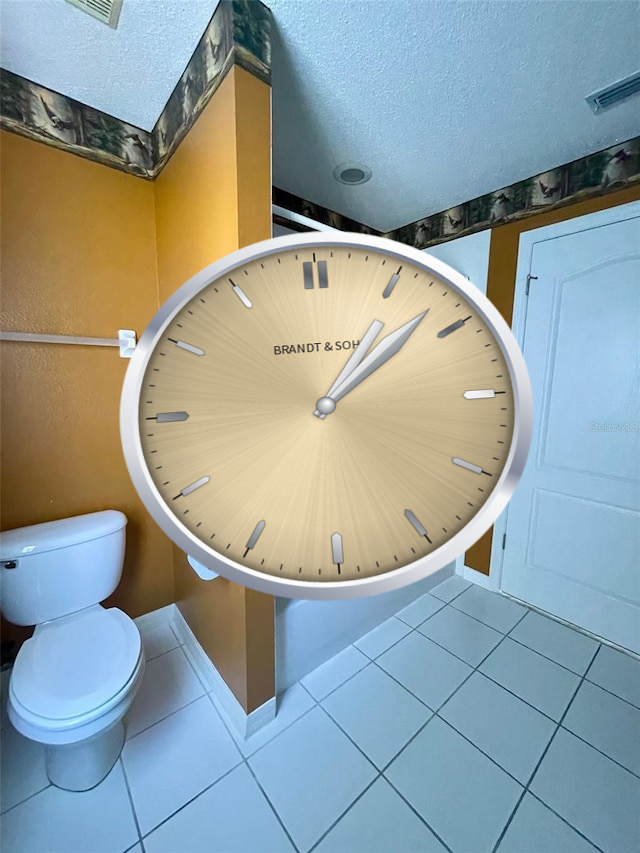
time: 1:08
